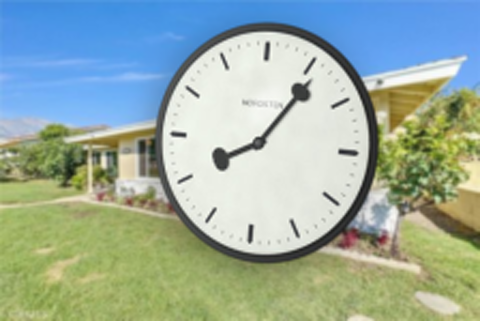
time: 8:06
